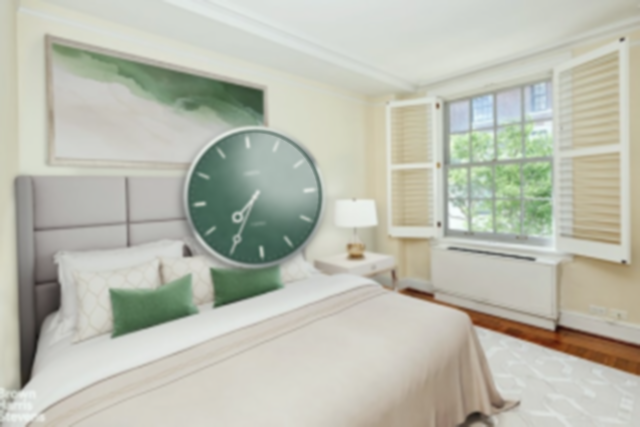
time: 7:35
